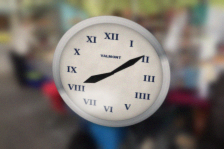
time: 8:09
